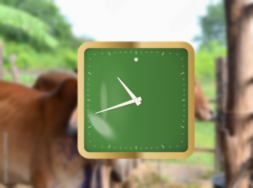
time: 10:42
